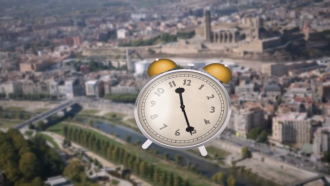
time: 11:26
